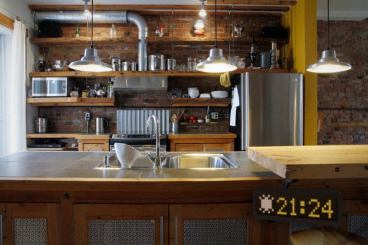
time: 21:24
